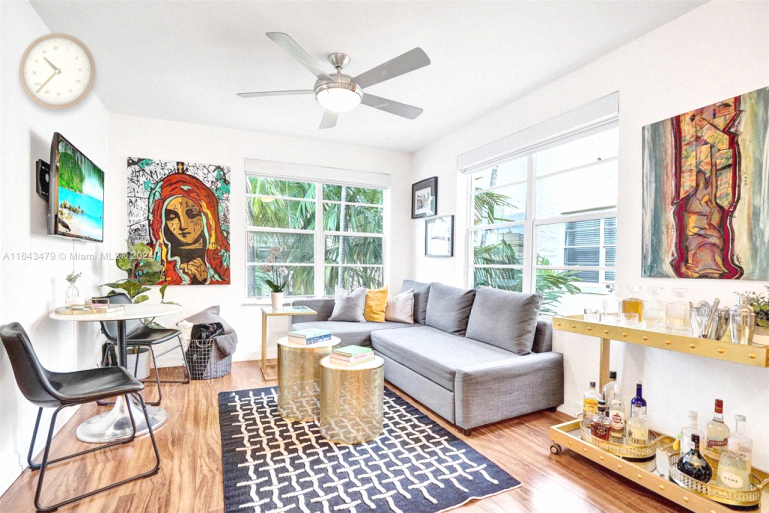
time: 10:38
